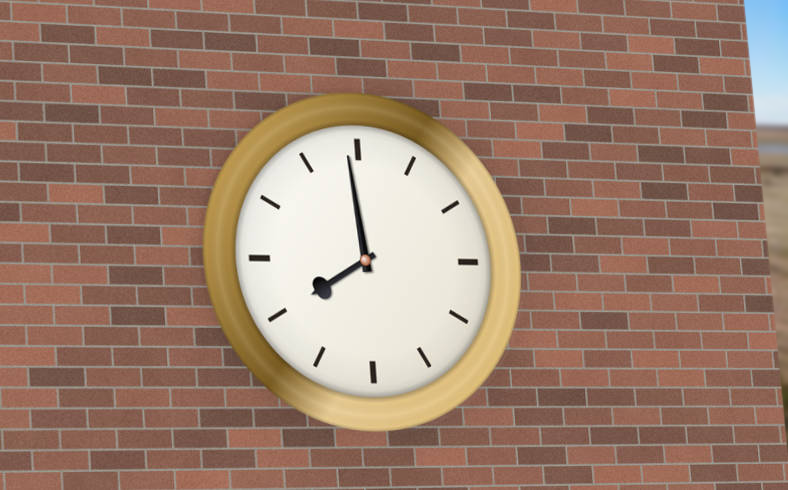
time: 7:59
